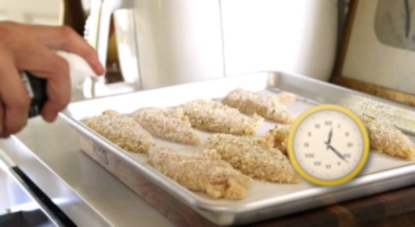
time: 12:22
